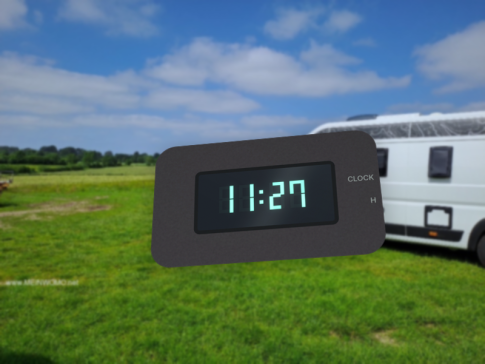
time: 11:27
